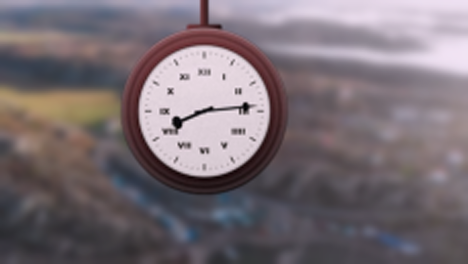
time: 8:14
